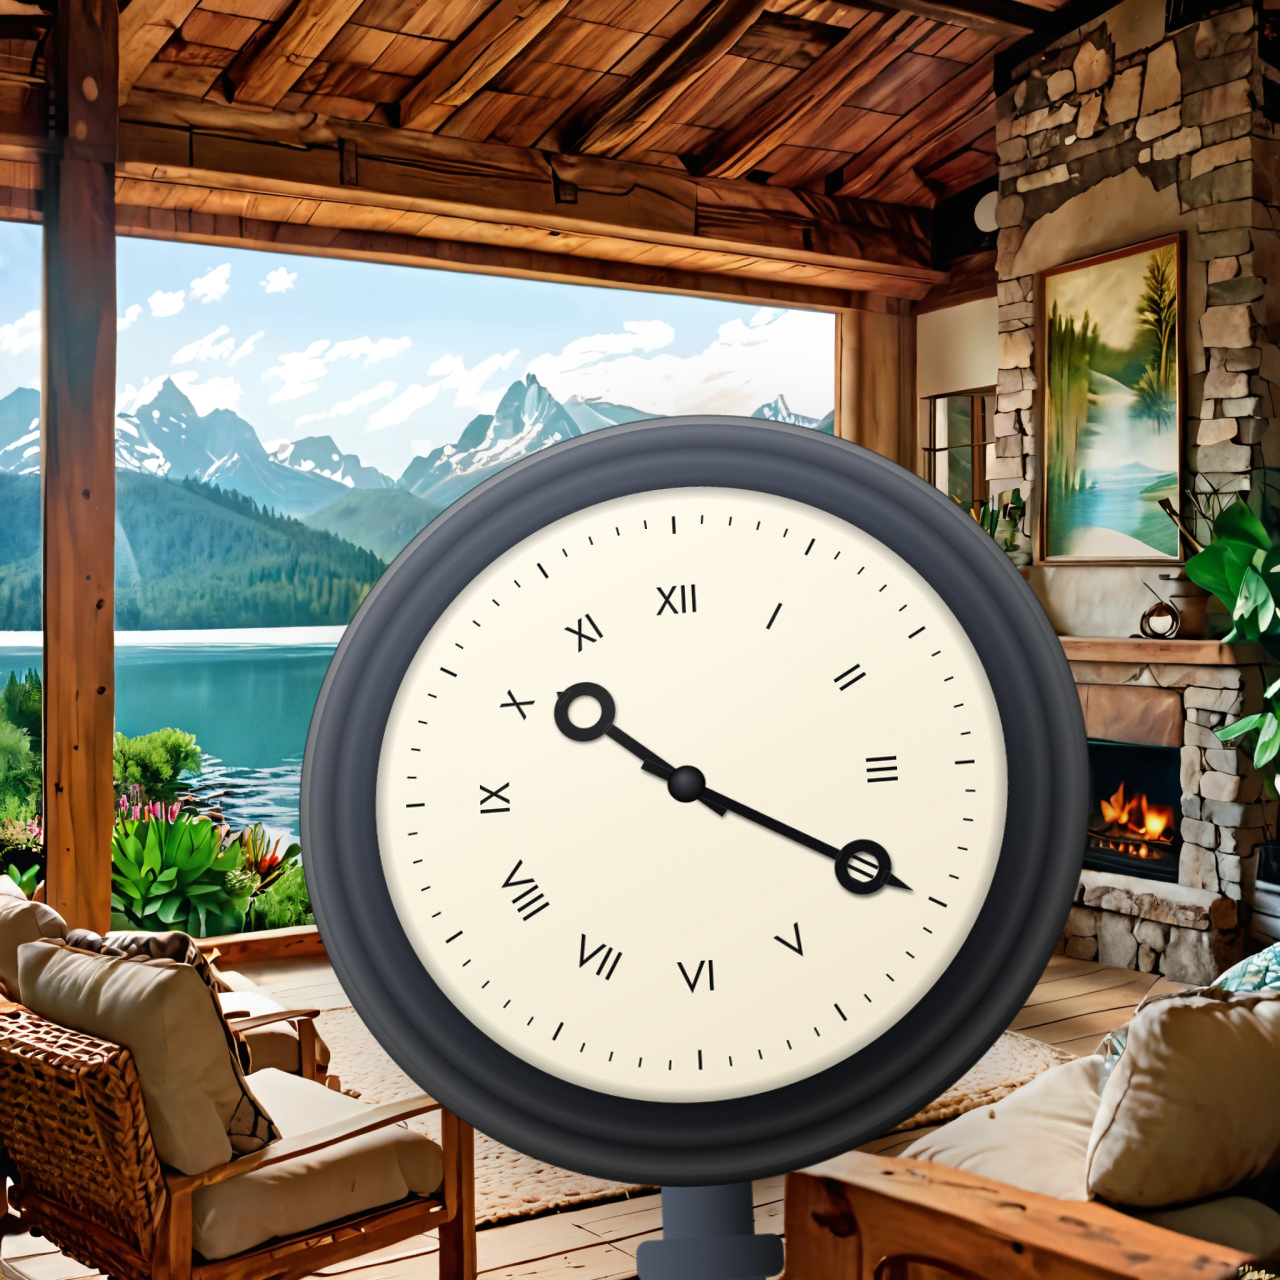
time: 10:20
